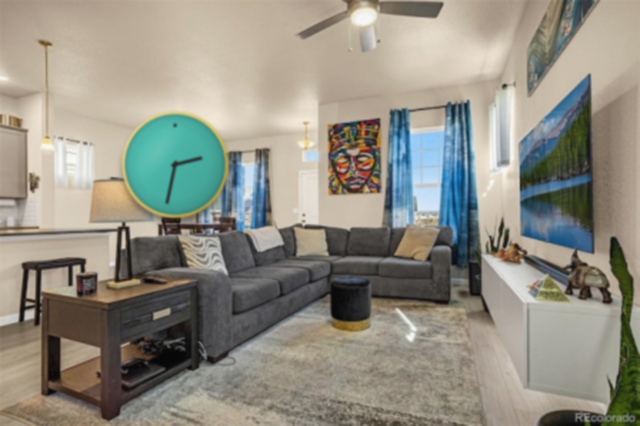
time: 2:32
